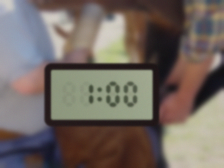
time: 1:00
